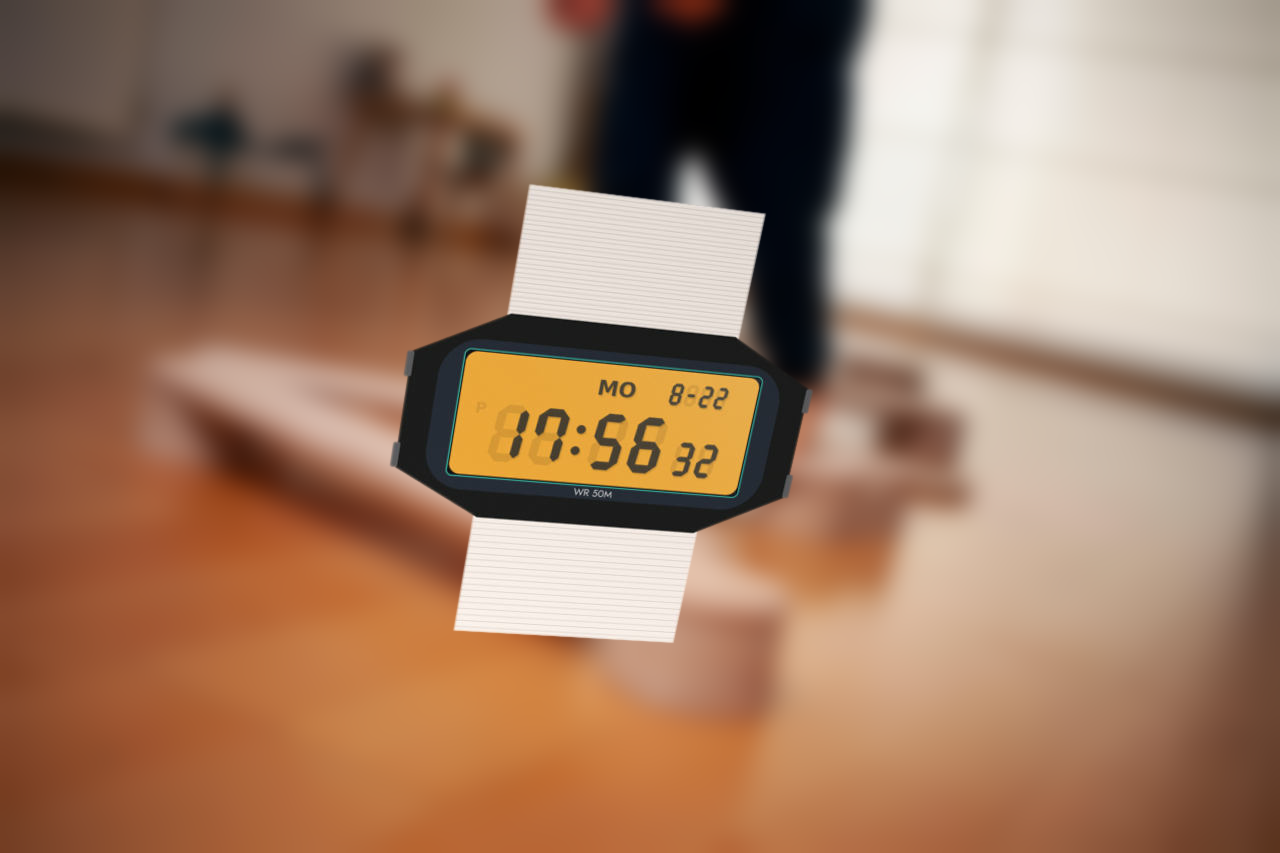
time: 17:56:32
